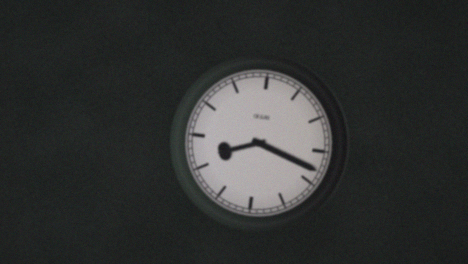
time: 8:18
